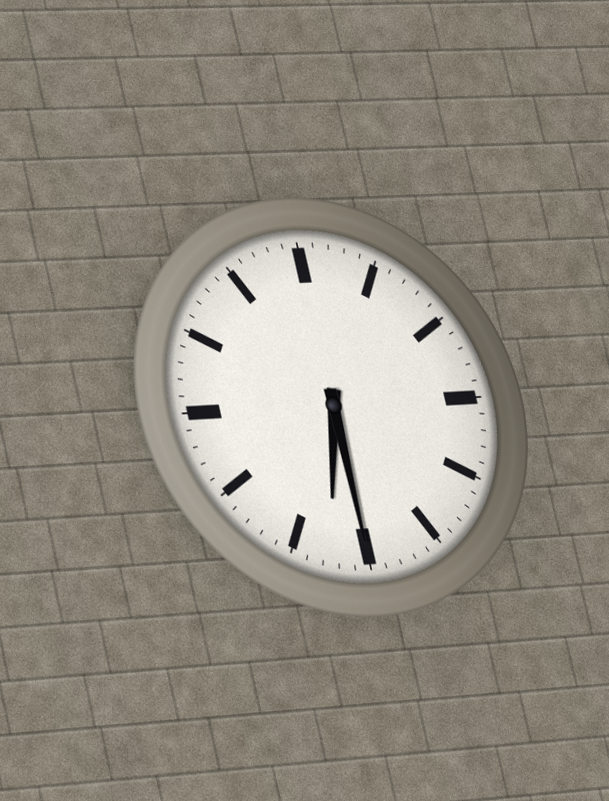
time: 6:30
